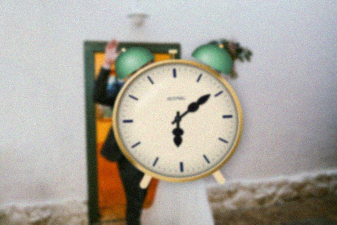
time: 6:09
